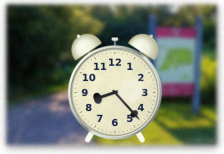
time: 8:23
